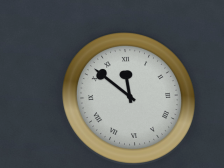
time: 11:52
